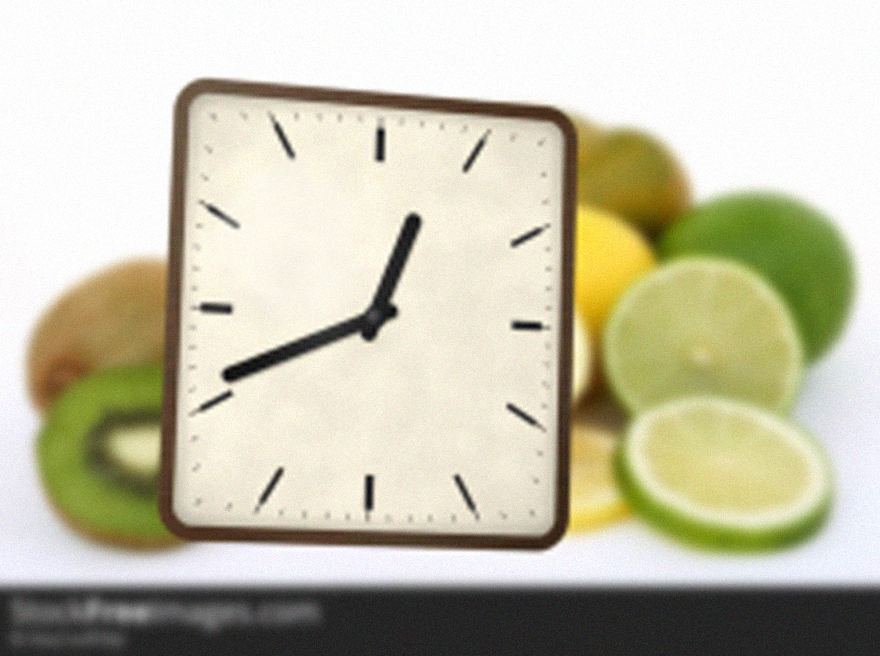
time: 12:41
